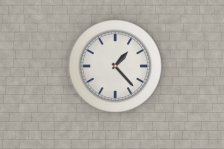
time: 1:23
